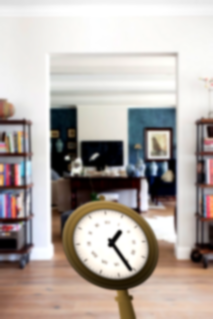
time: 1:26
